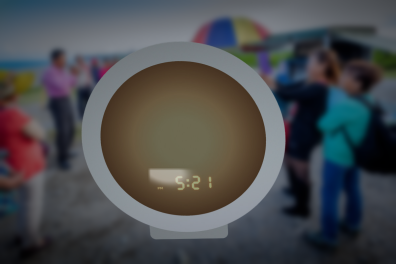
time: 5:21
